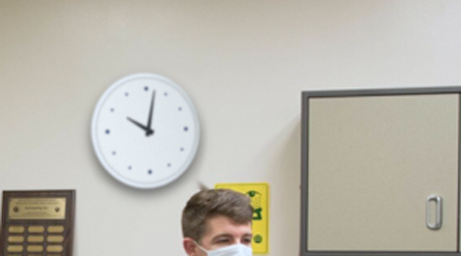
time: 10:02
